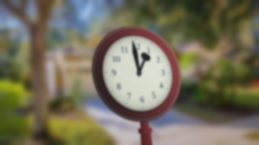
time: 12:59
